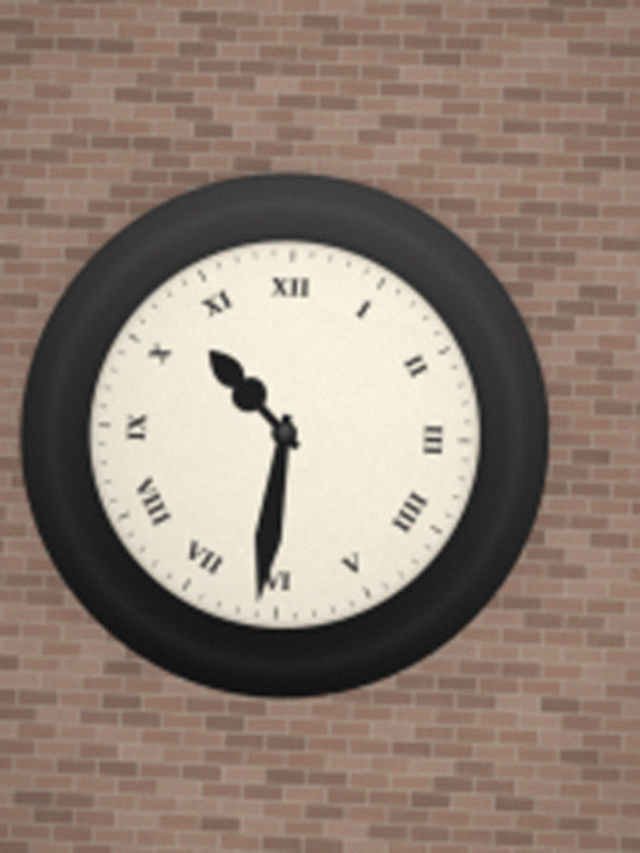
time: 10:31
